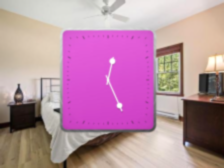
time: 12:26
